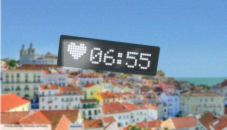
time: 6:55
